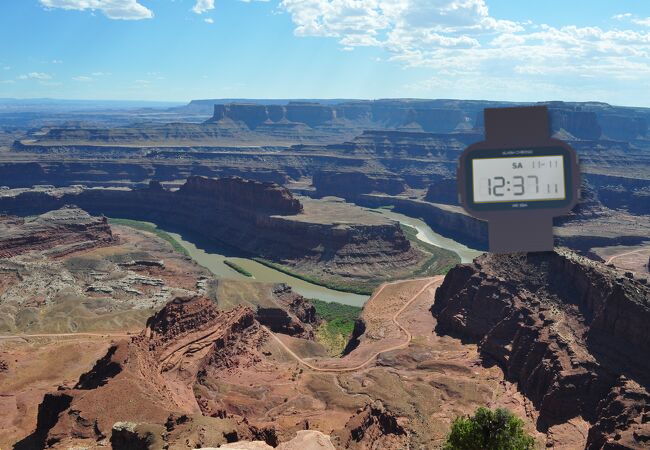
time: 12:37:11
